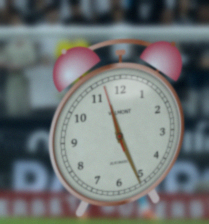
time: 11:25:57
